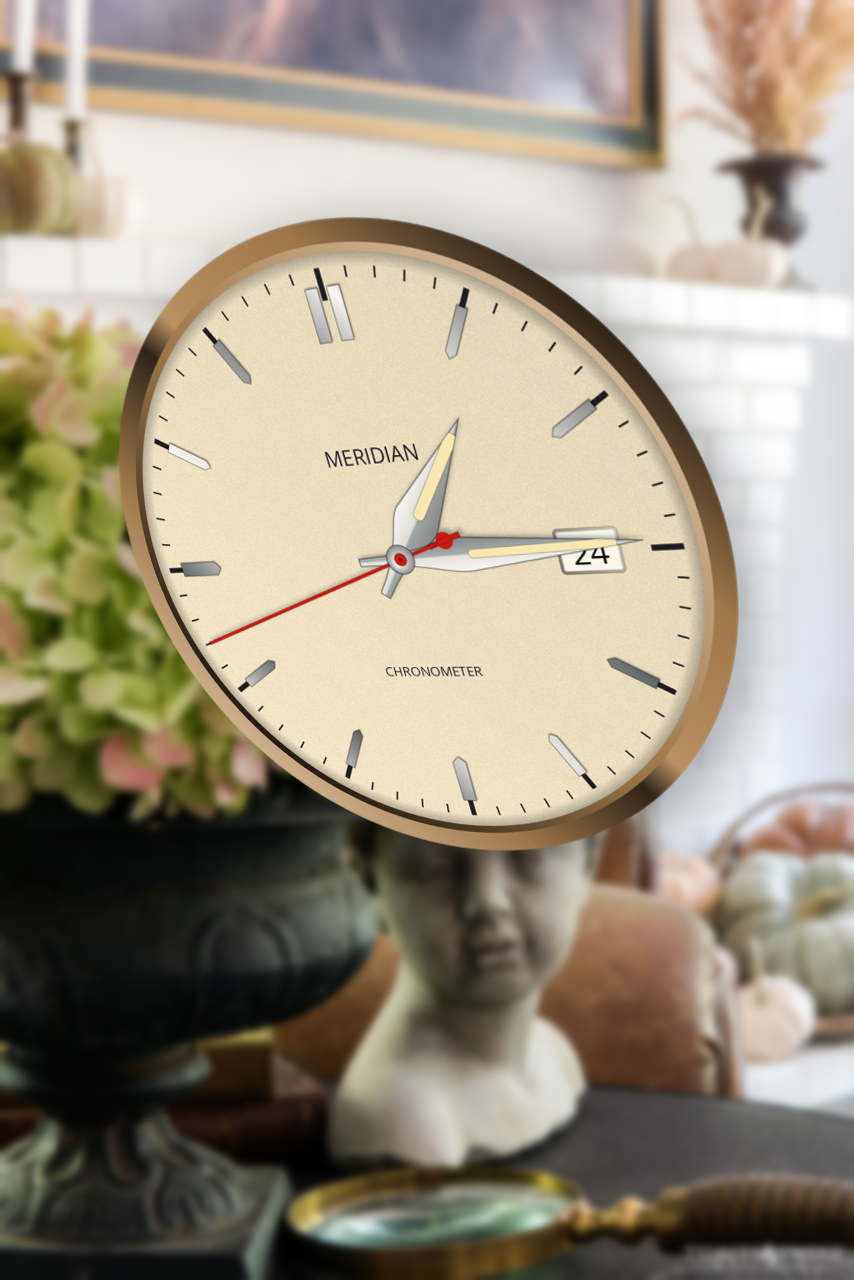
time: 1:14:42
